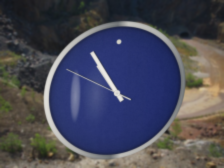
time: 10:54:50
